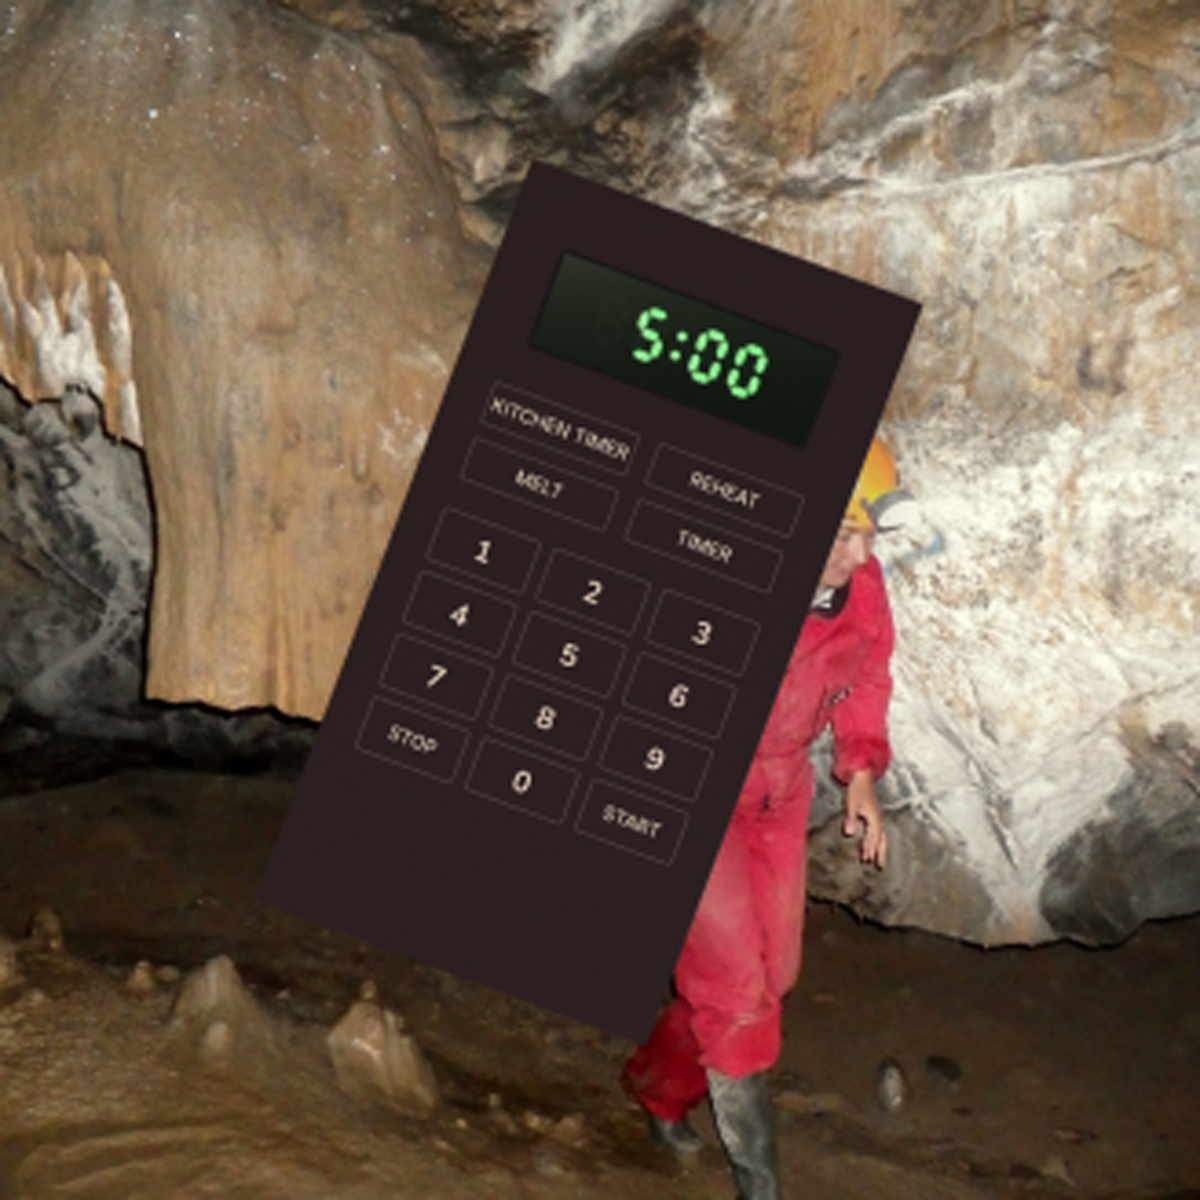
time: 5:00
